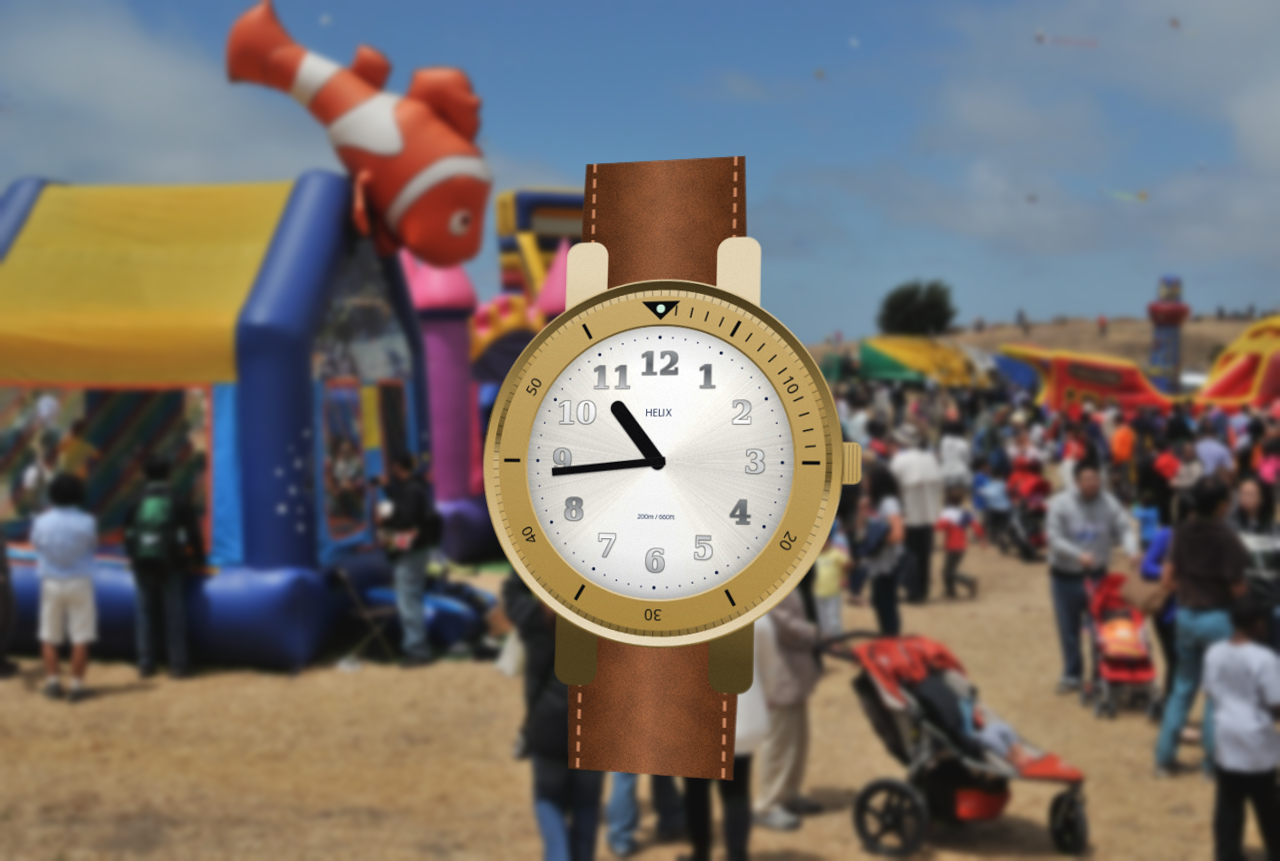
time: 10:44
